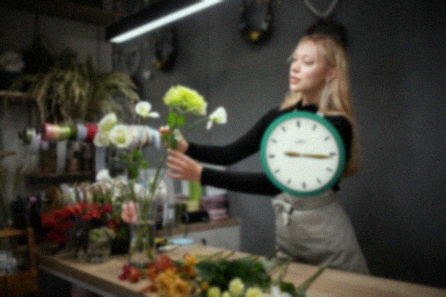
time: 9:16
